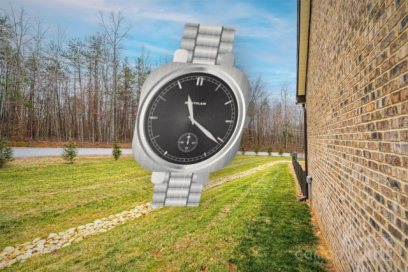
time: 11:21
